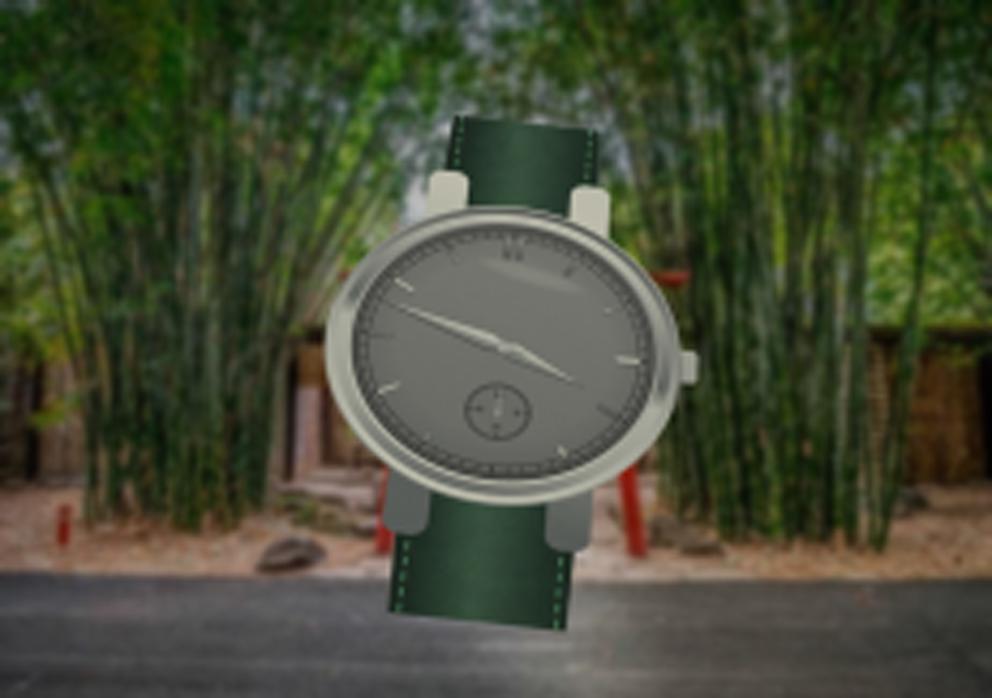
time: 3:48
